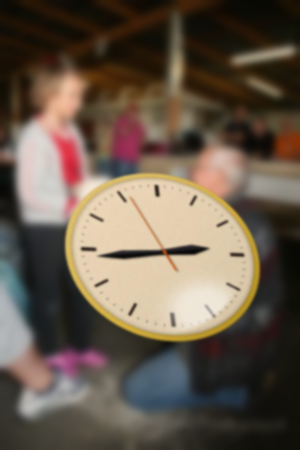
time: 2:43:56
